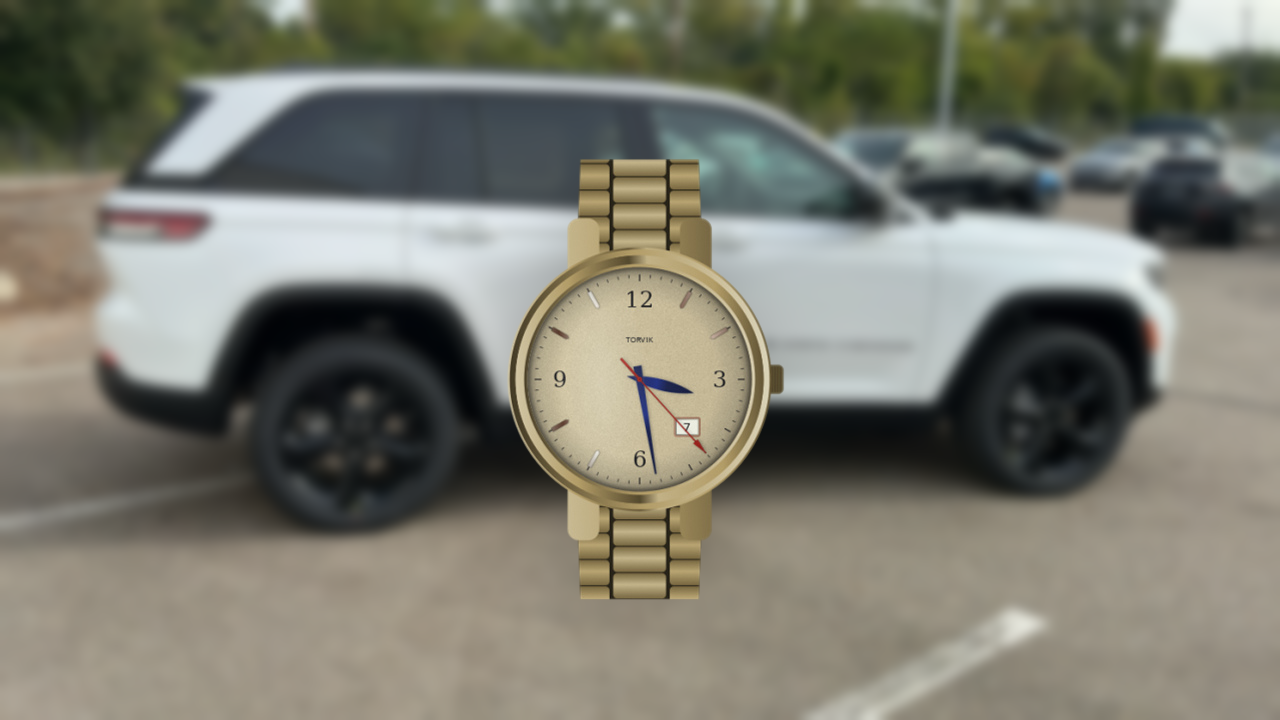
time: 3:28:23
